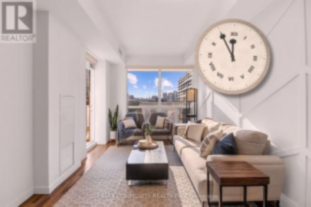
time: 11:55
